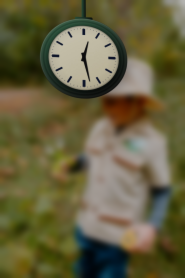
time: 12:28
